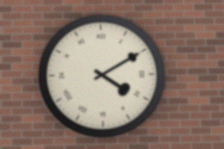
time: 4:10
